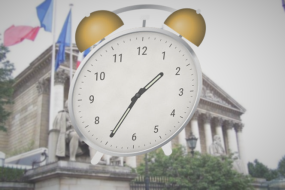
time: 1:35
